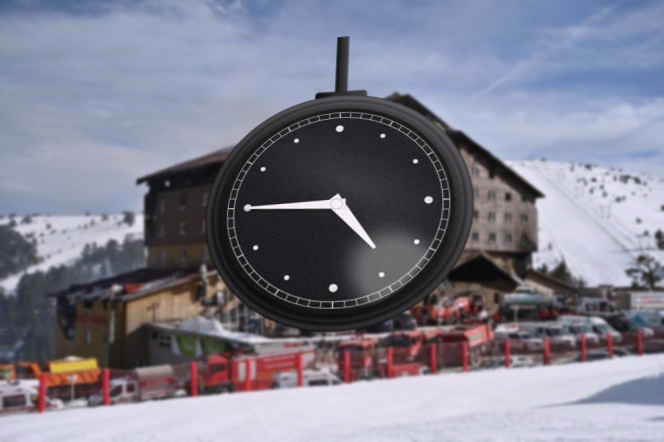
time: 4:45
